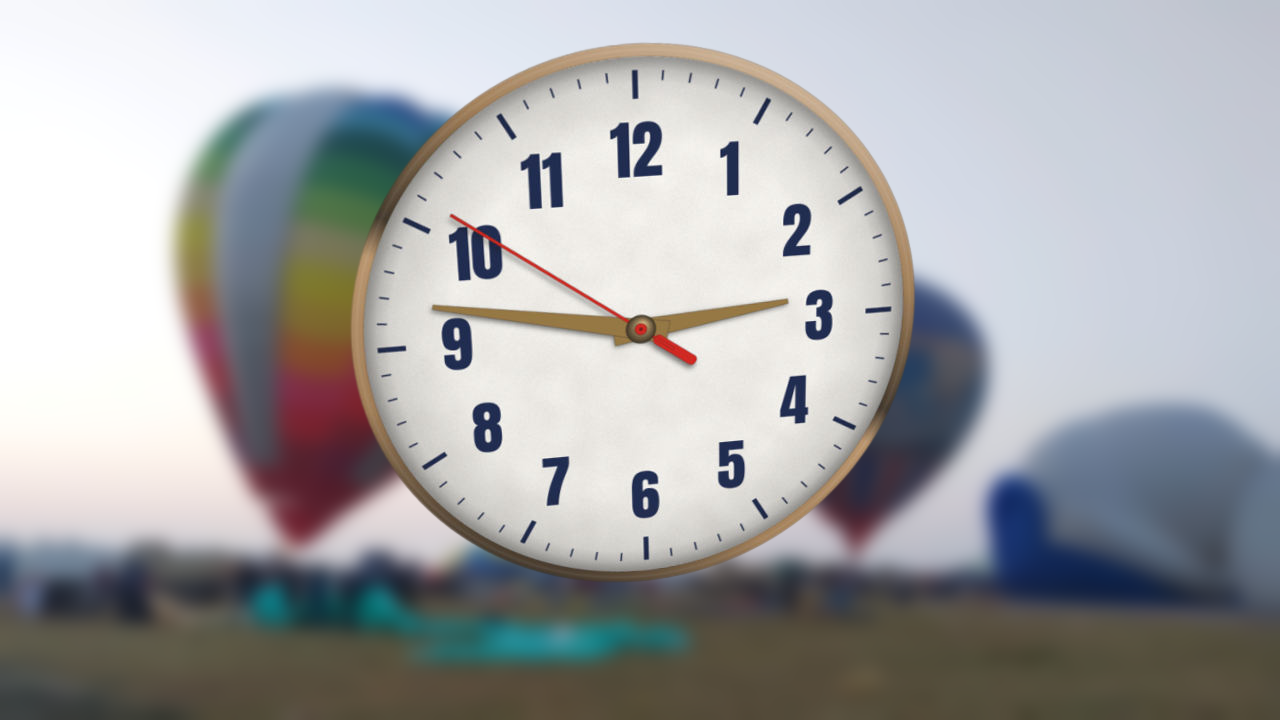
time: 2:46:51
